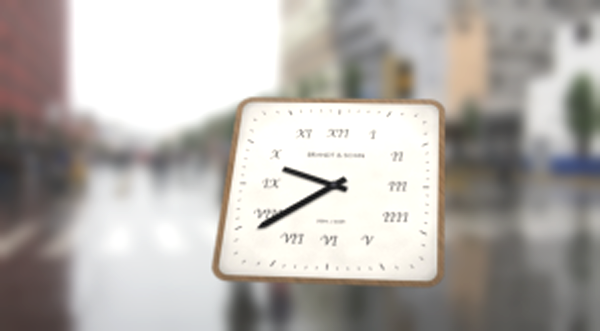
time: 9:39
